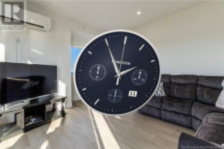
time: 1:55
